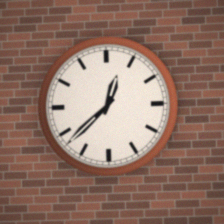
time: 12:38
